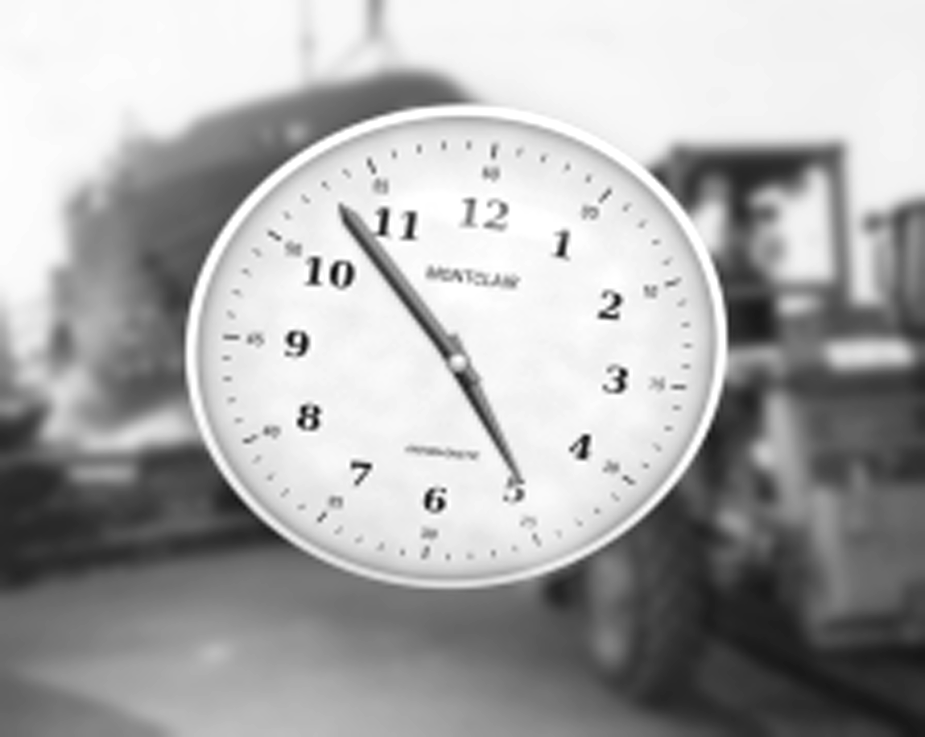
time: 4:53
